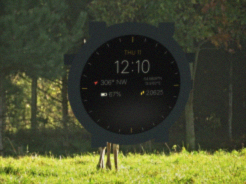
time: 12:10
